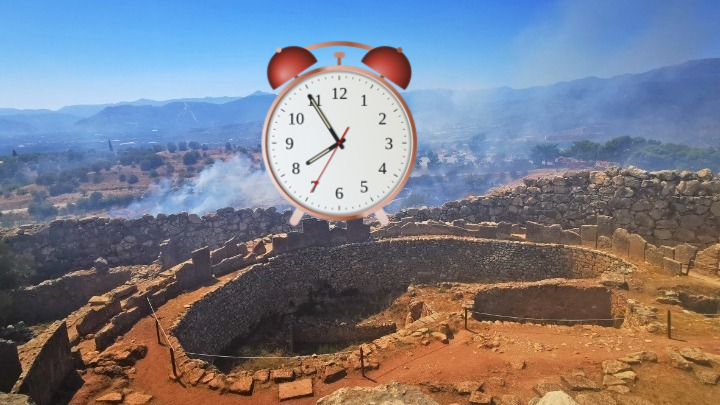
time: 7:54:35
